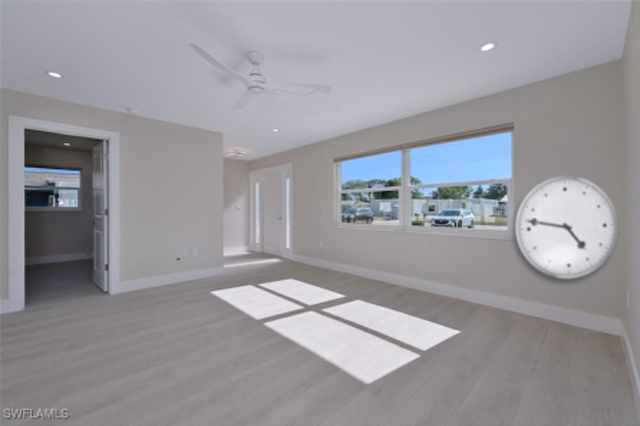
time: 4:47
